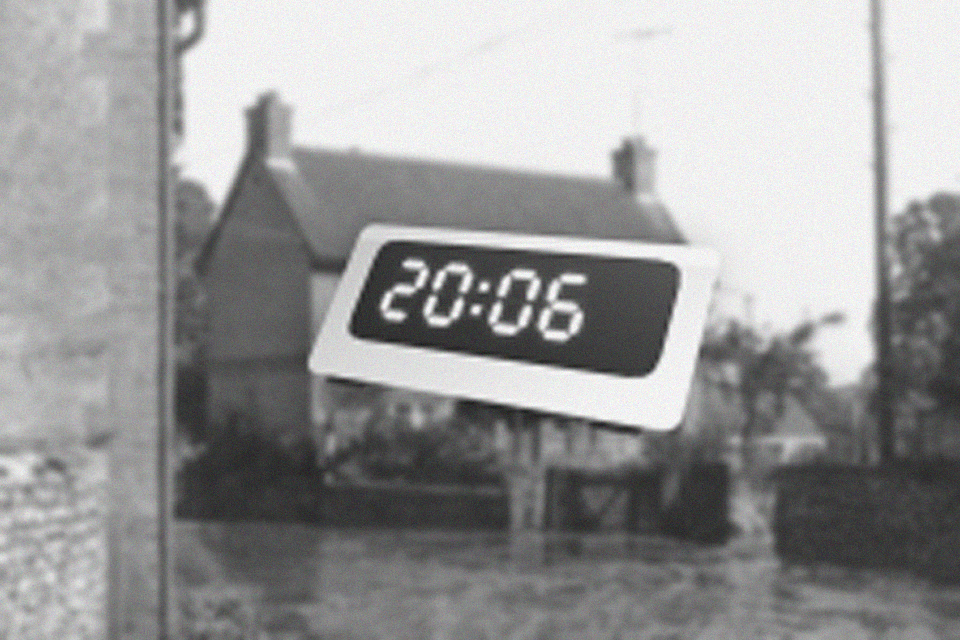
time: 20:06
